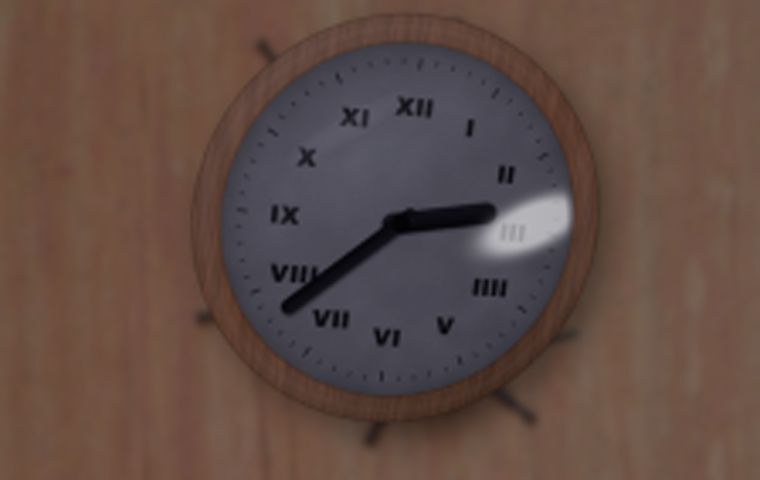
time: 2:38
